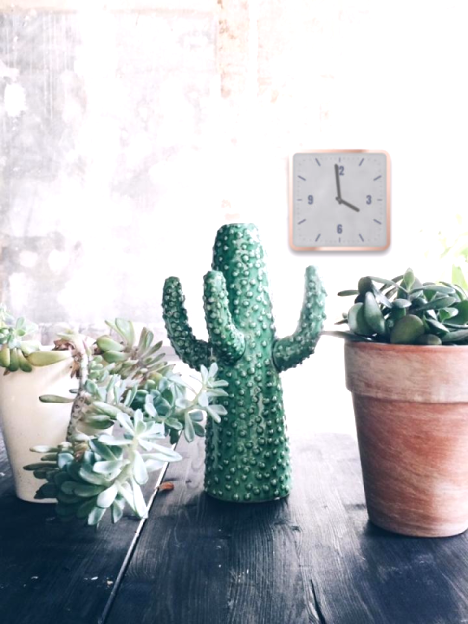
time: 3:59
